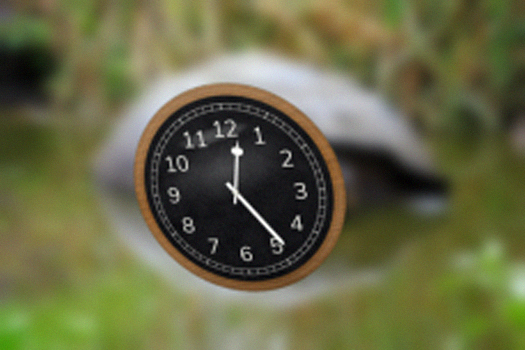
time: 12:24
